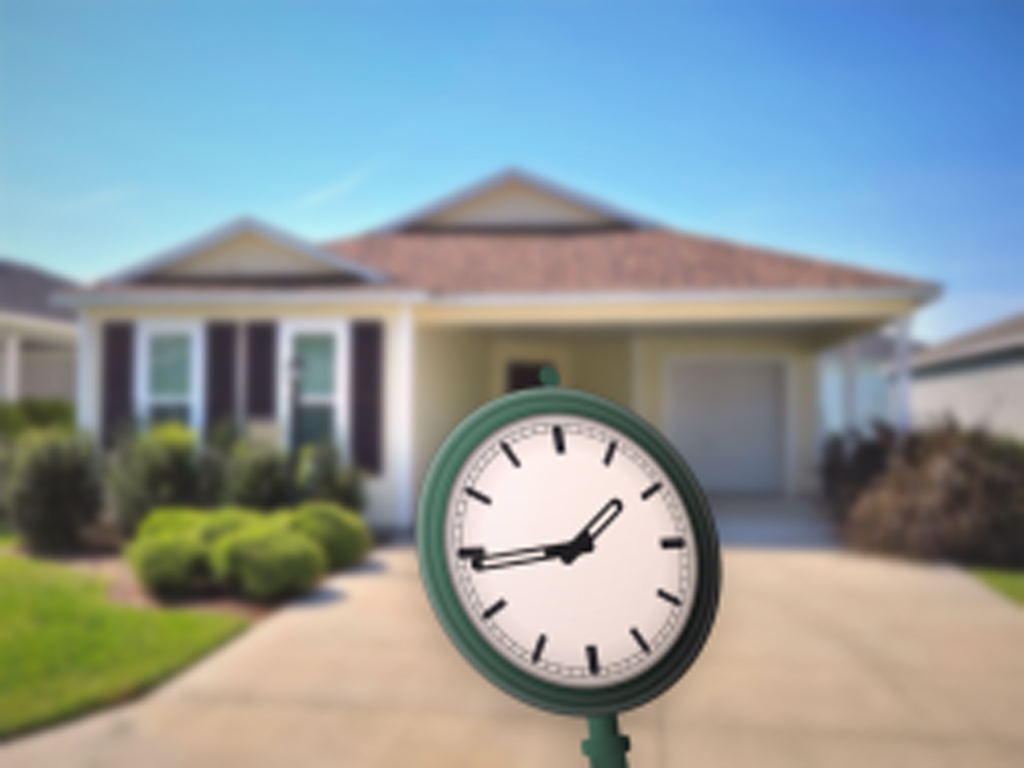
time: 1:44
